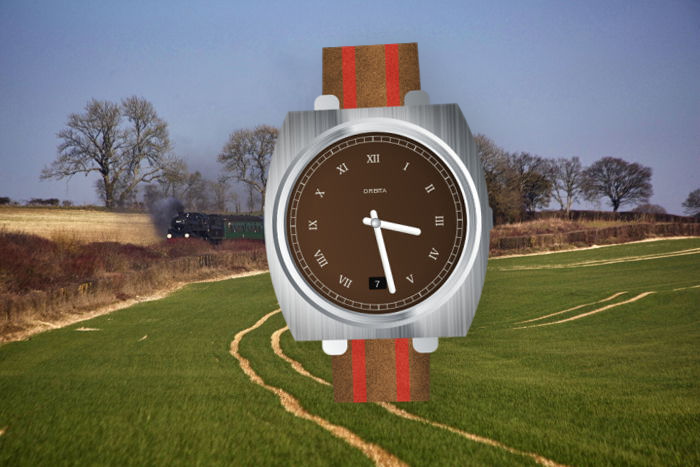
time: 3:28
